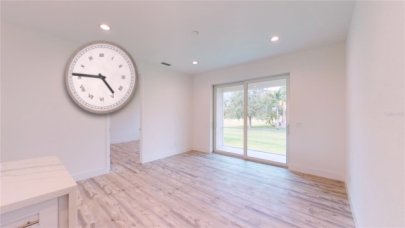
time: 4:46
